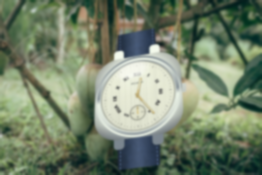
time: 12:24
